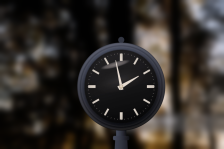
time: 1:58
